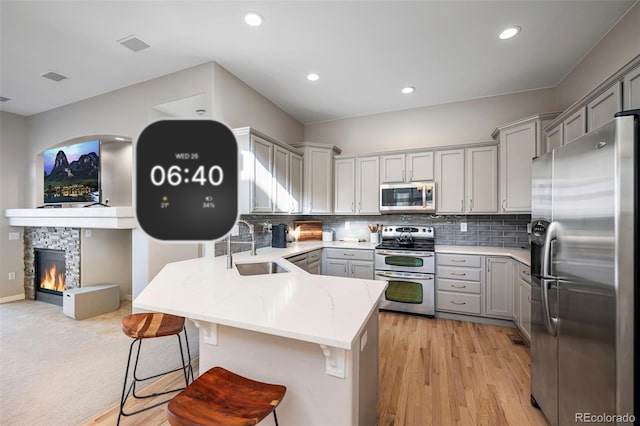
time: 6:40
